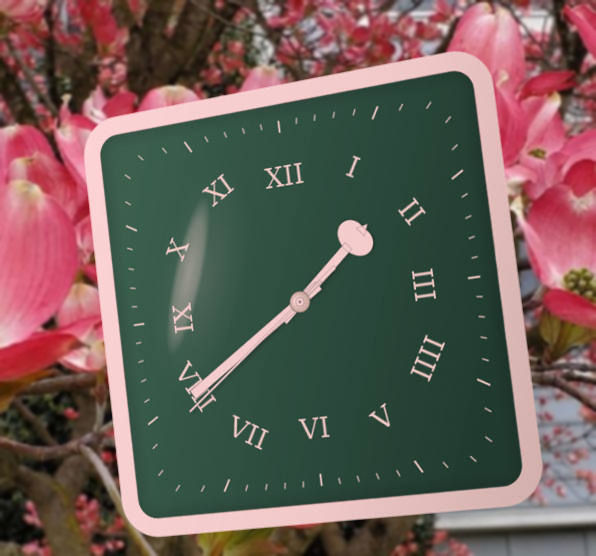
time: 1:39:39
